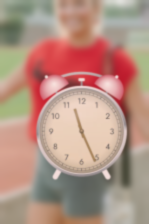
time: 11:26
